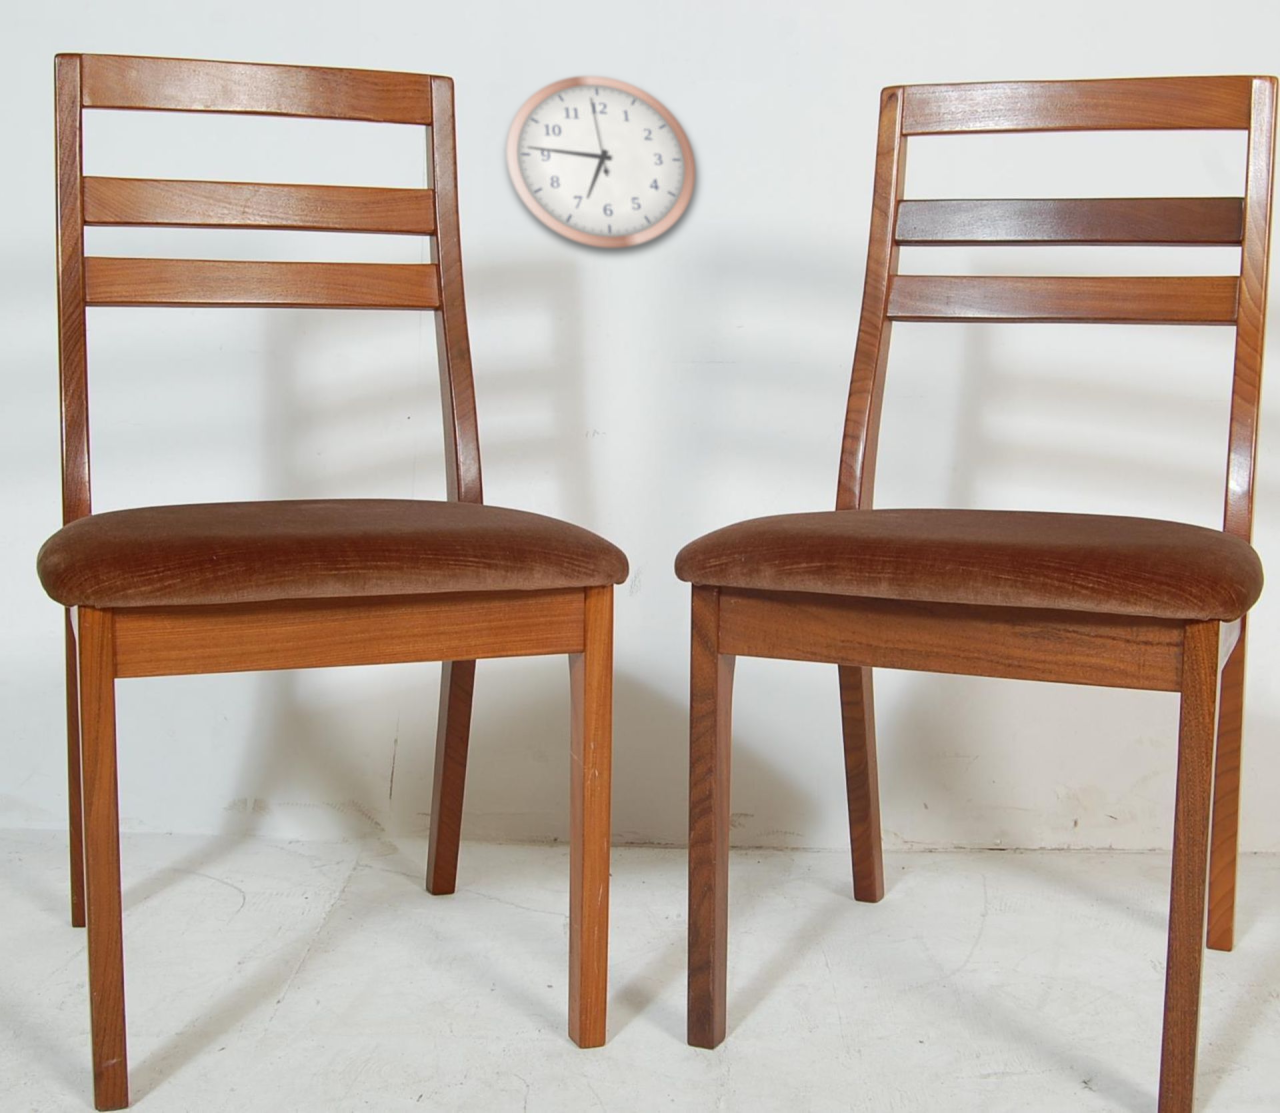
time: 6:45:59
